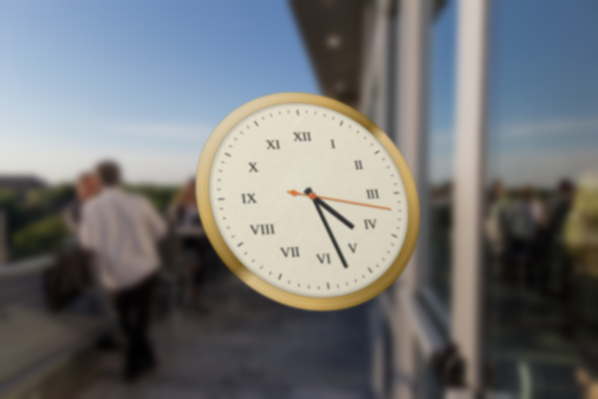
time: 4:27:17
